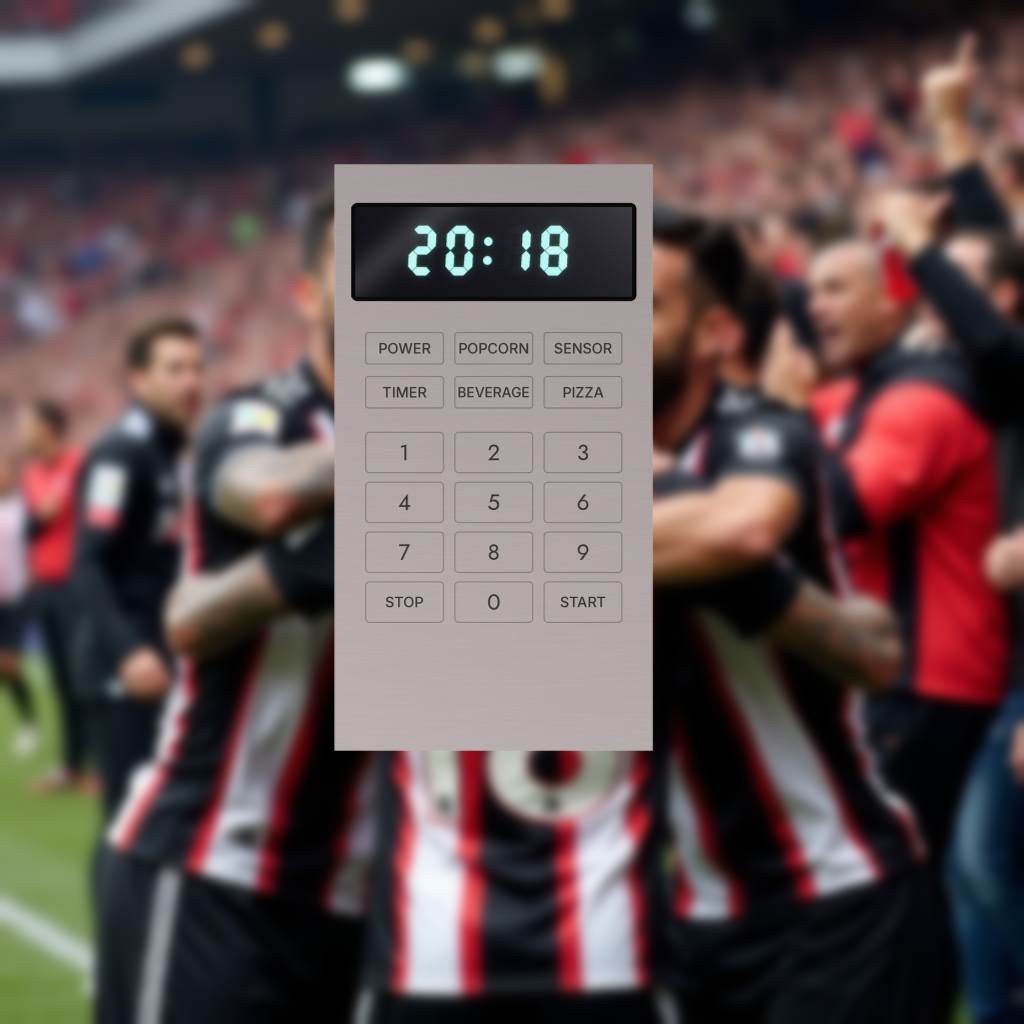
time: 20:18
